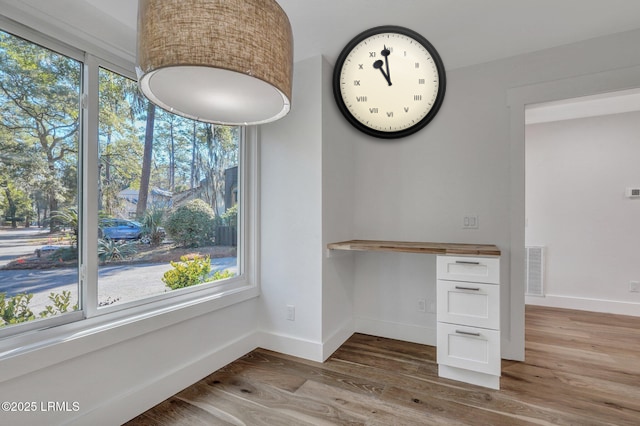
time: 10:59
